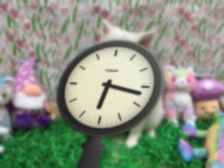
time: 6:17
